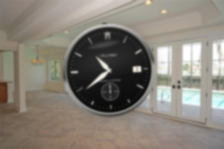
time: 10:39
